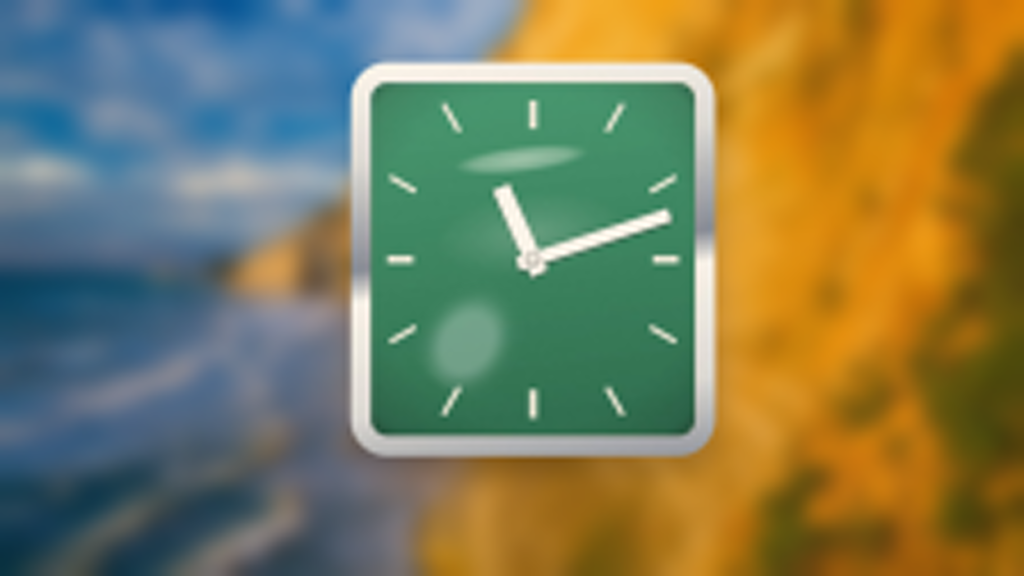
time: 11:12
